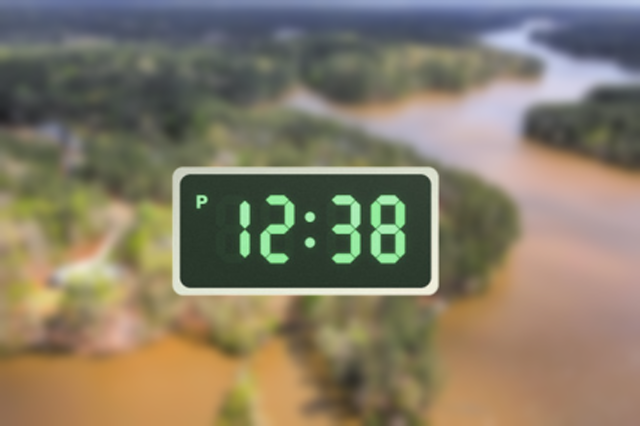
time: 12:38
